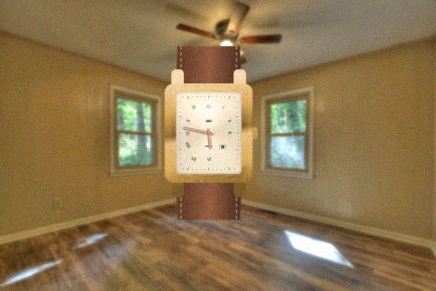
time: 5:47
